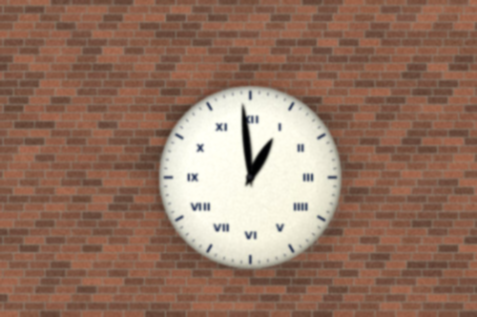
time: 12:59
